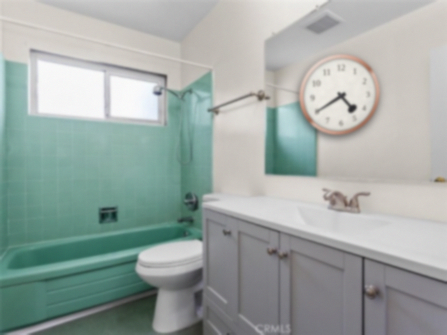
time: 4:40
